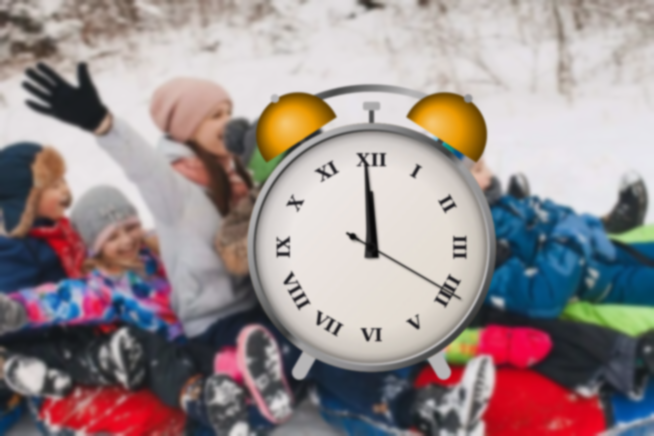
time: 11:59:20
